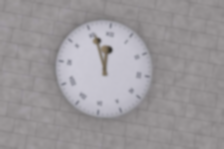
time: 11:56
